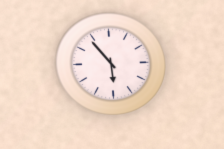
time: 5:54
